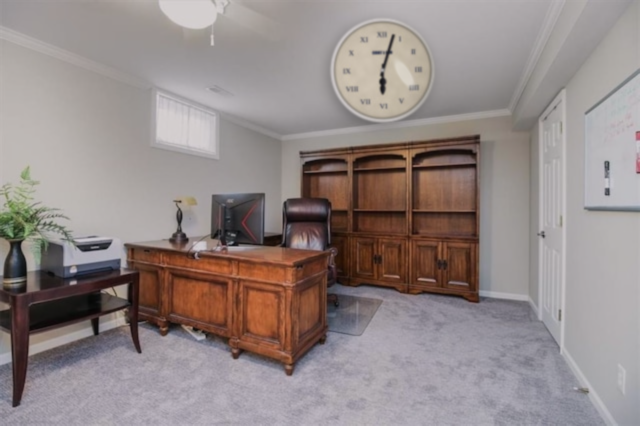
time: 6:03
